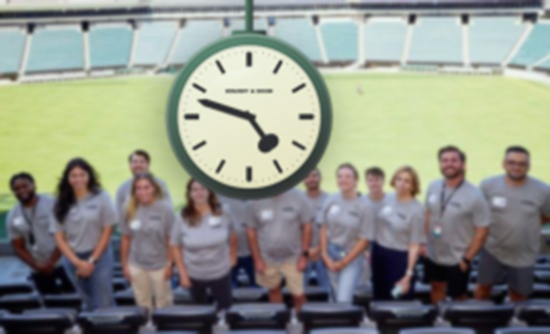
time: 4:48
